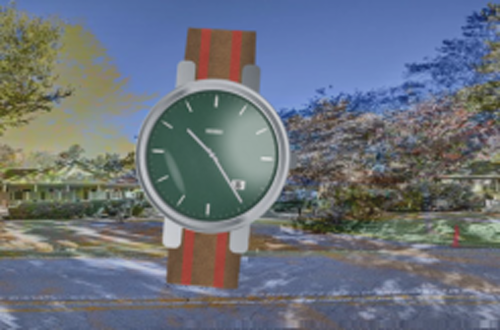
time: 10:24
